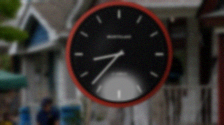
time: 8:37
